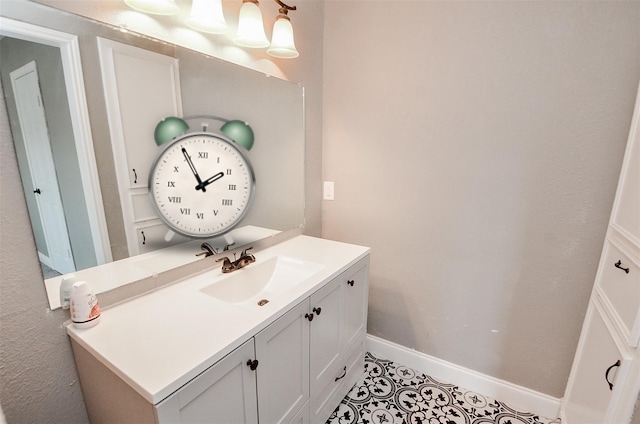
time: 1:55
